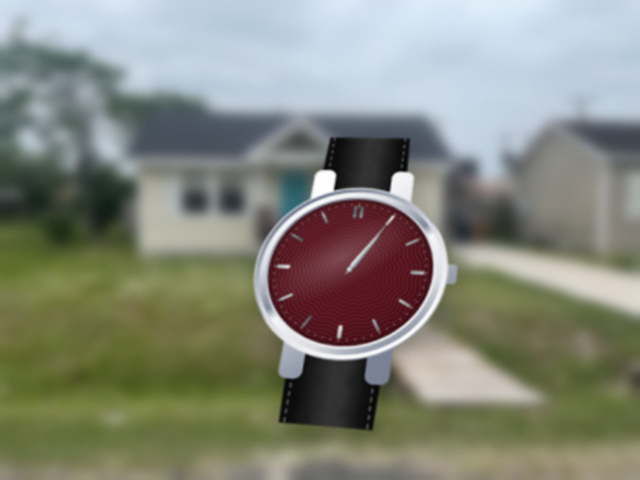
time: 1:05
